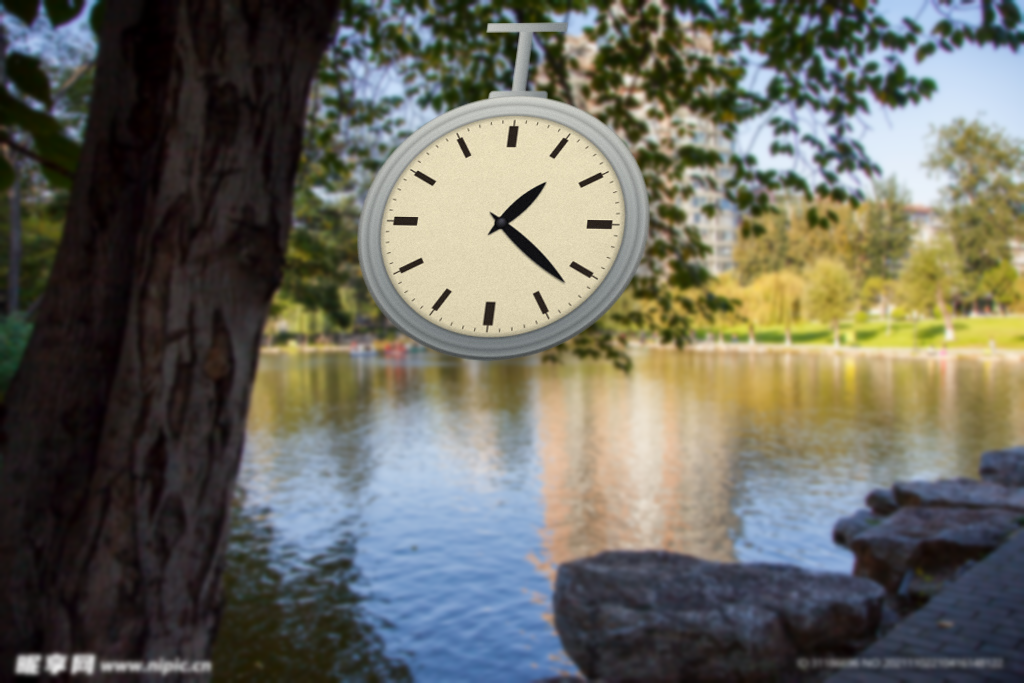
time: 1:22
